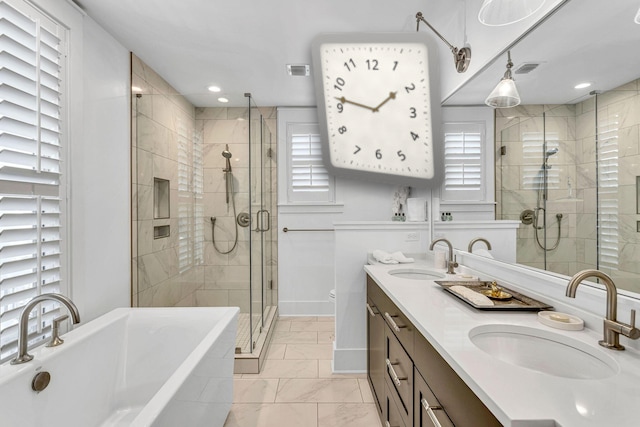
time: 1:47
